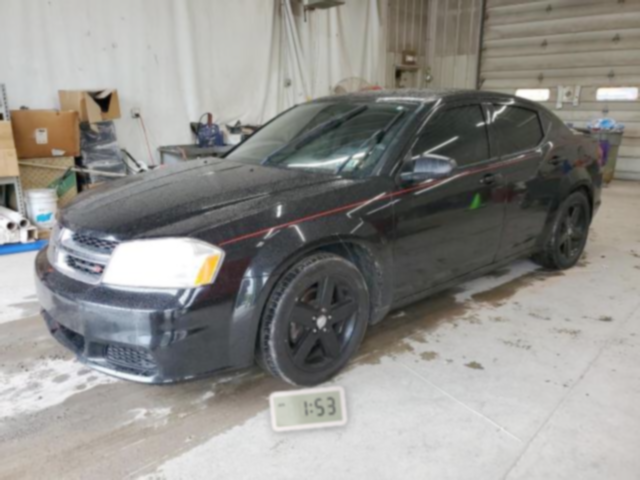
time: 1:53
